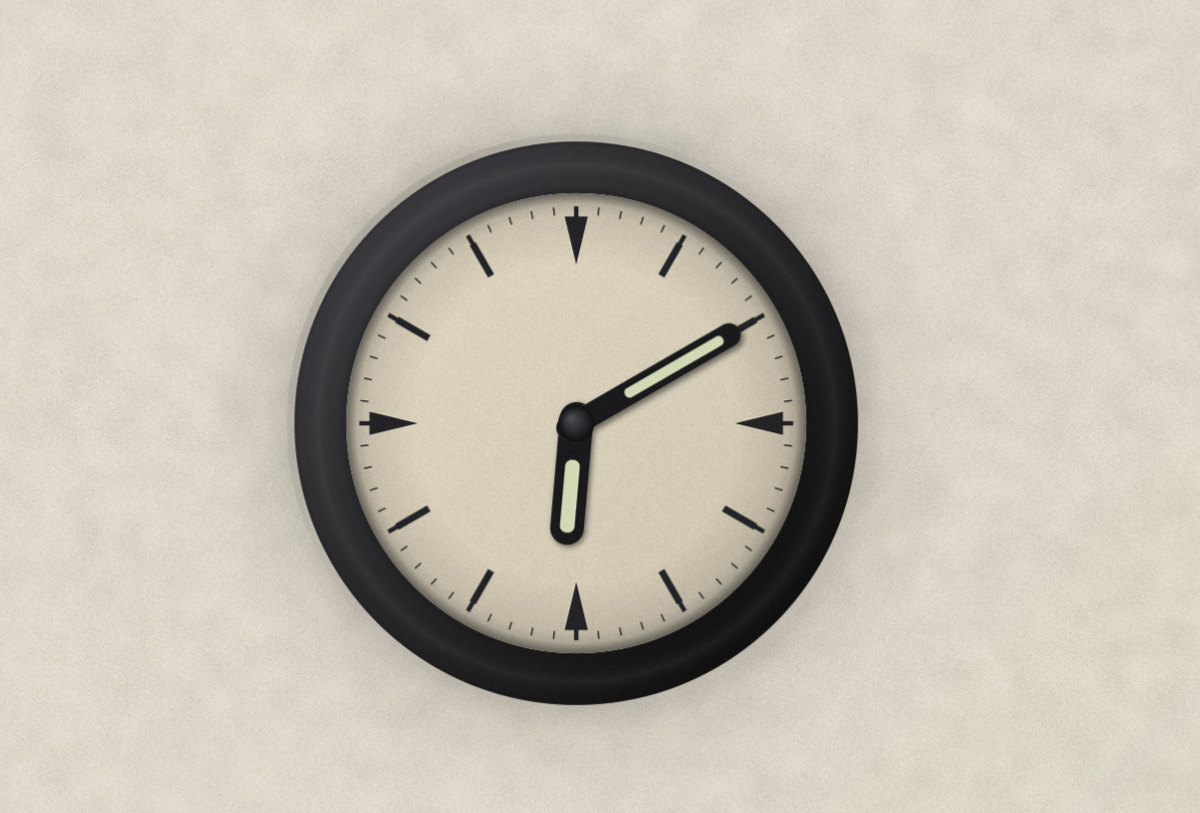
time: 6:10
